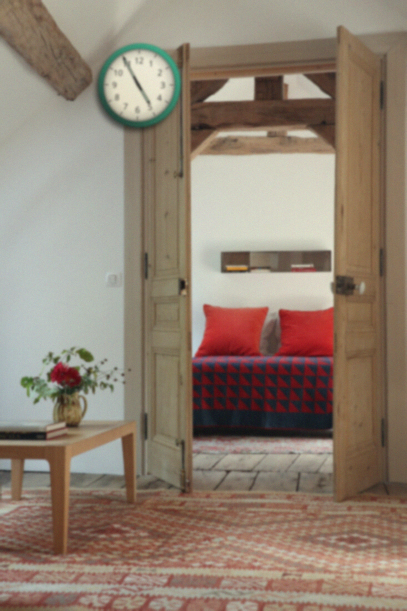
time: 4:55
